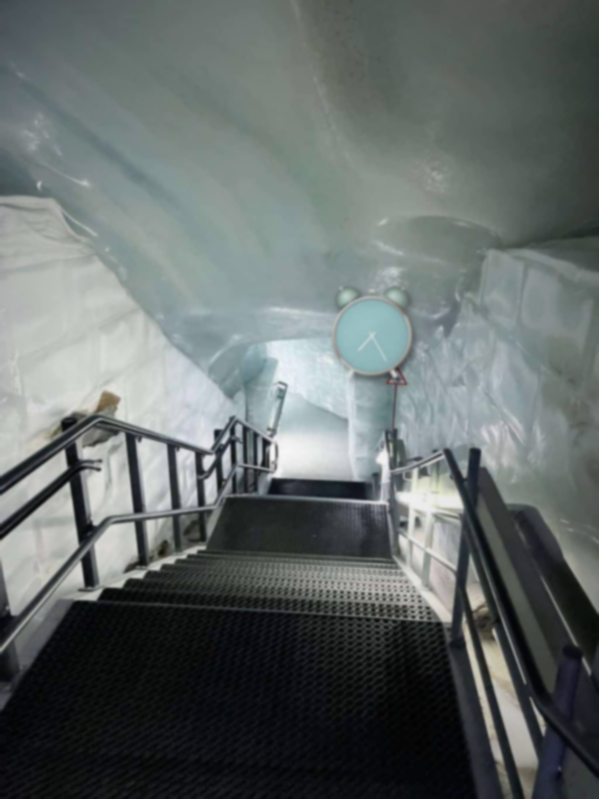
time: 7:25
